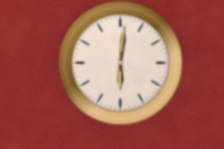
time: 6:01
